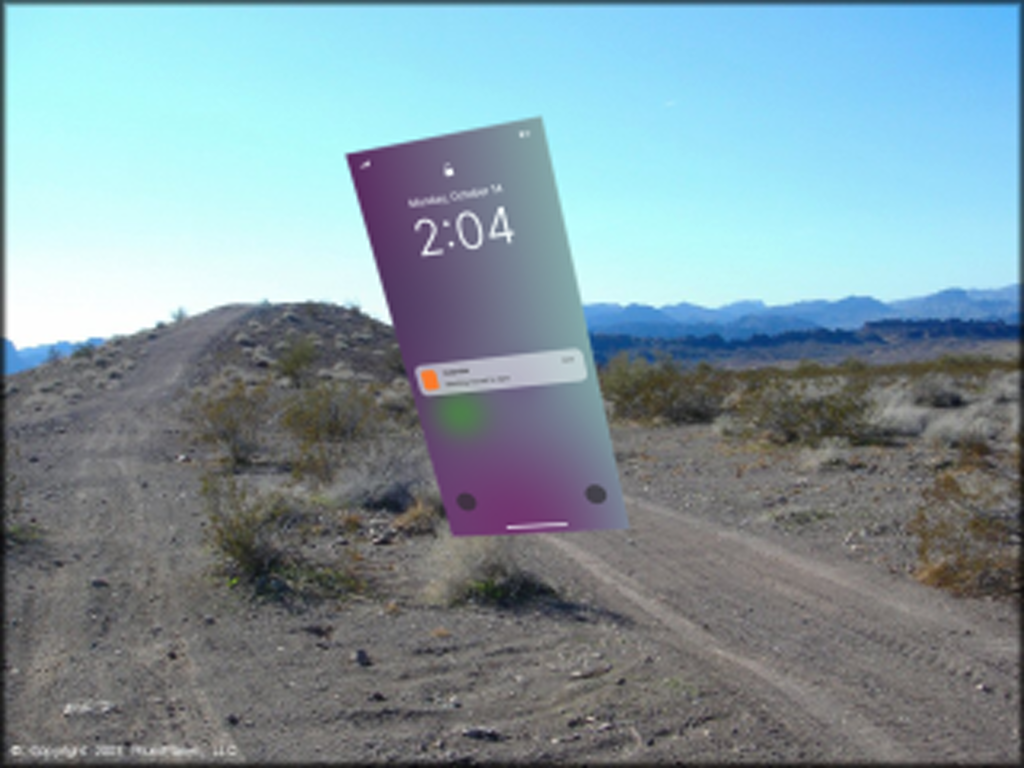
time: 2:04
